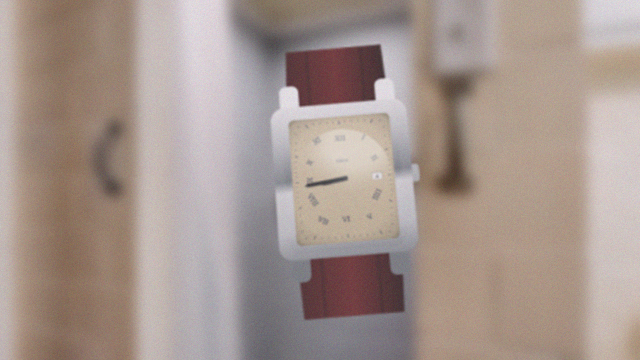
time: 8:44
